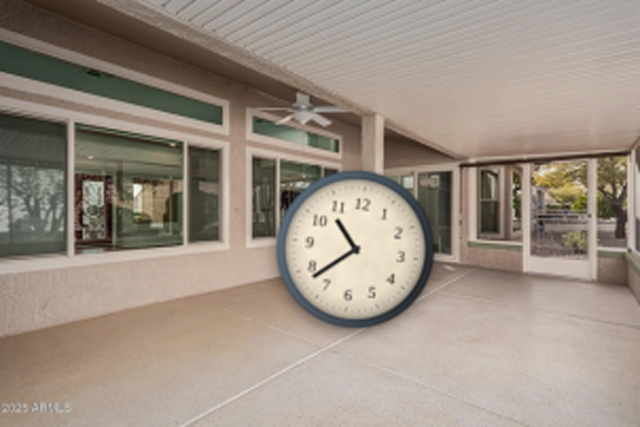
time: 10:38
